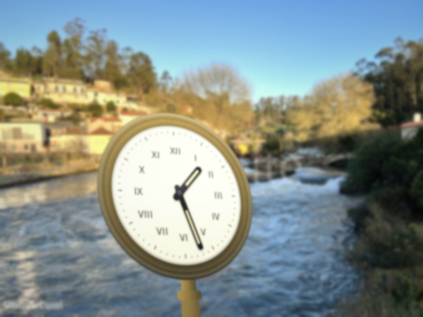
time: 1:27
